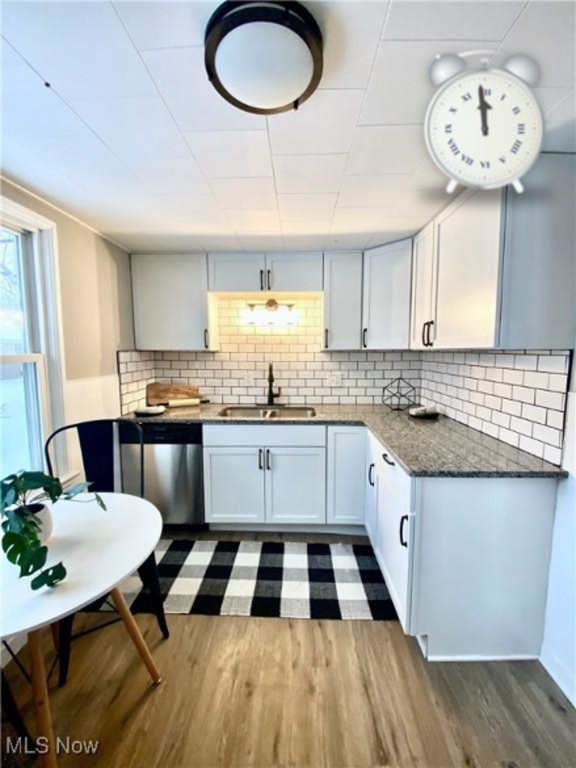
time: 11:59
